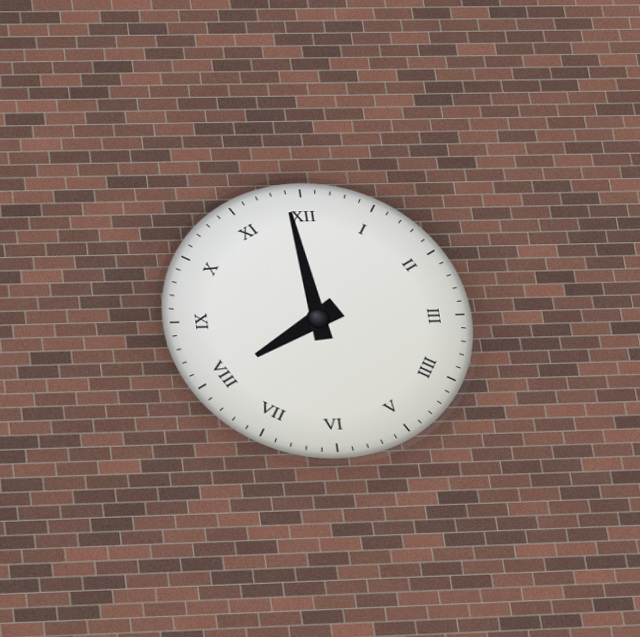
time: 7:59
